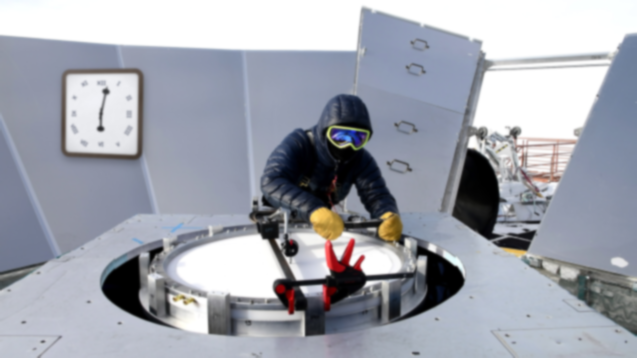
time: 6:02
